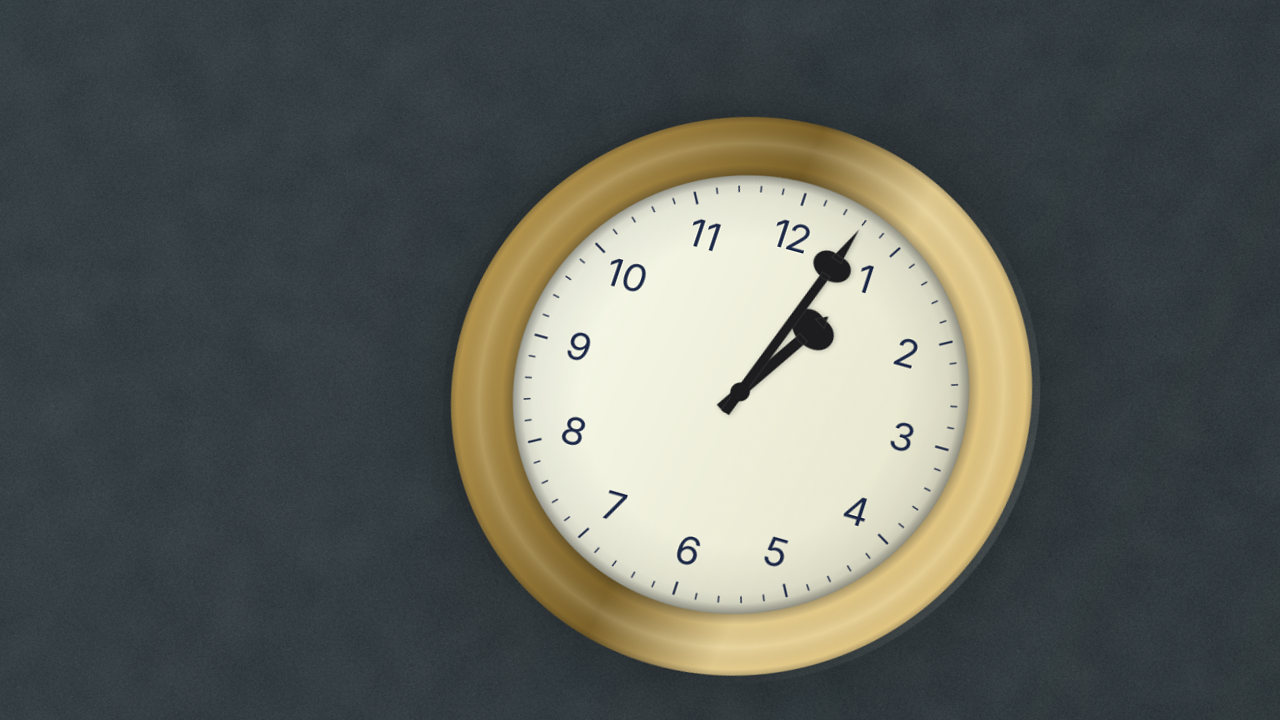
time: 1:03
